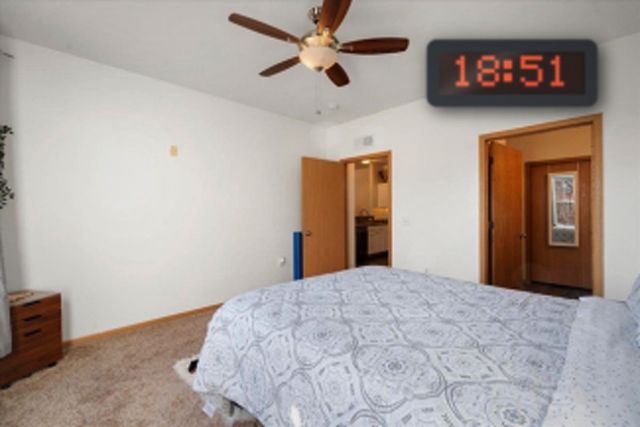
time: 18:51
